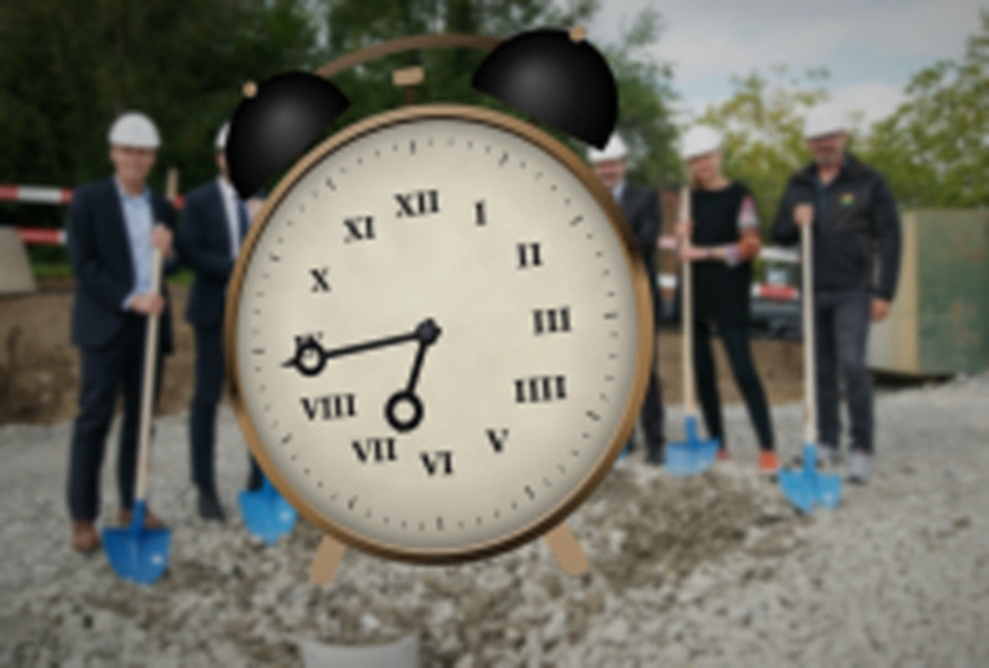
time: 6:44
